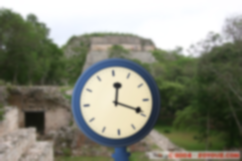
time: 12:19
